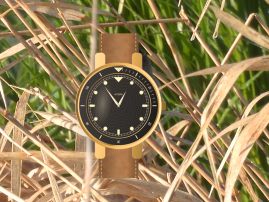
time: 12:54
